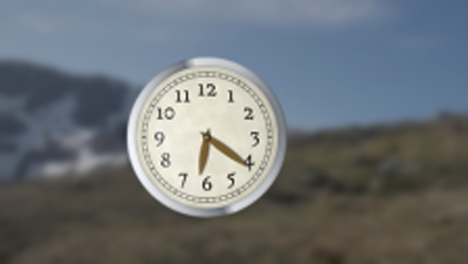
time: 6:21
